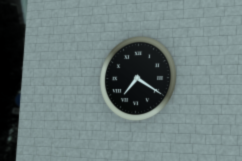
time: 7:20
